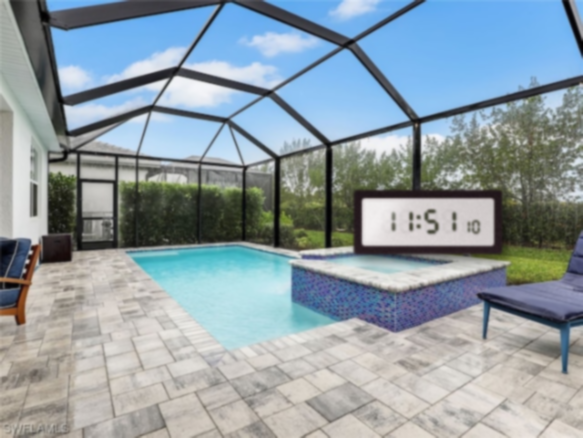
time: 11:51:10
